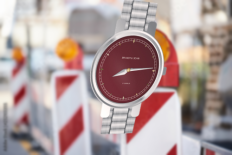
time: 8:14
